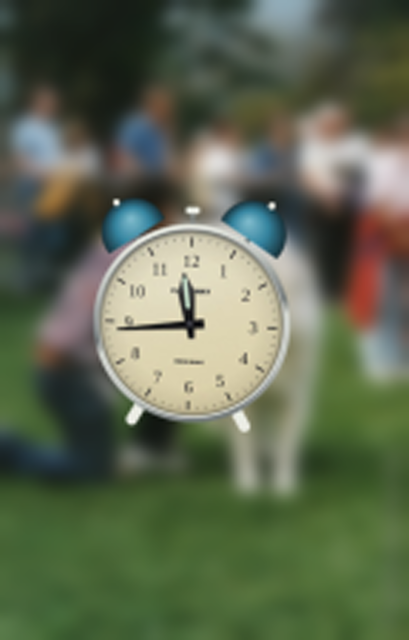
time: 11:44
